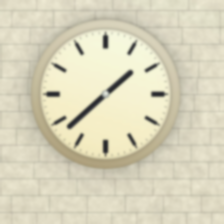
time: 1:38
